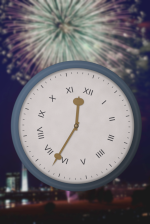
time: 11:32
